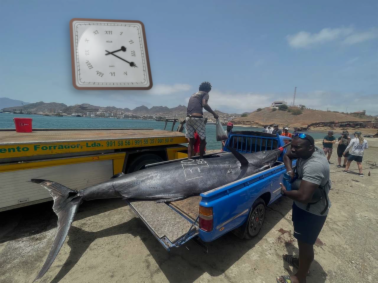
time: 2:20
